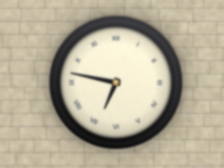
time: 6:47
